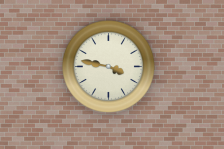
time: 3:47
